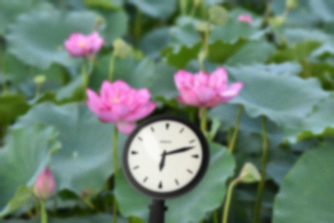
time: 6:12
